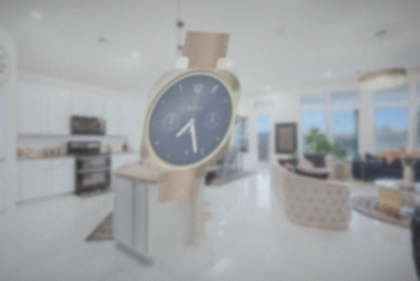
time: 7:27
